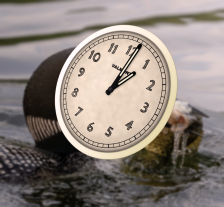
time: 1:01
